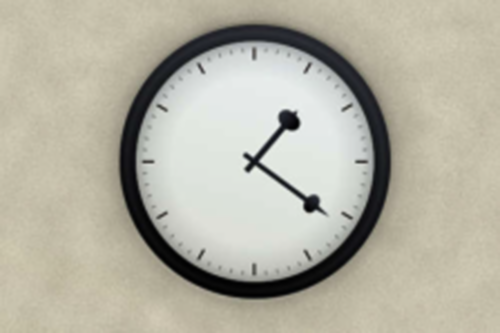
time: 1:21
